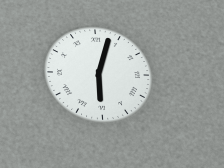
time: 6:03
